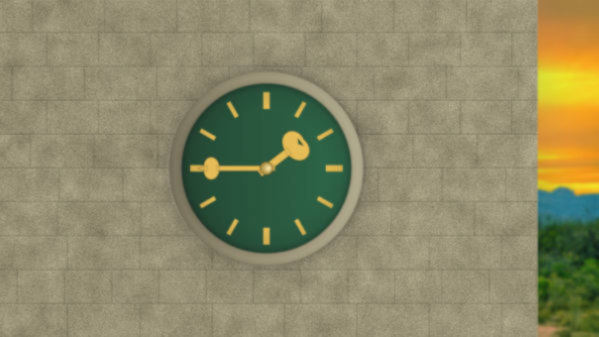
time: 1:45
